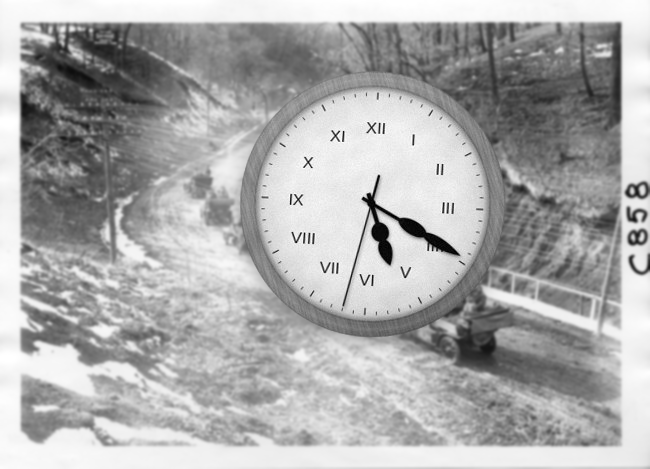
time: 5:19:32
